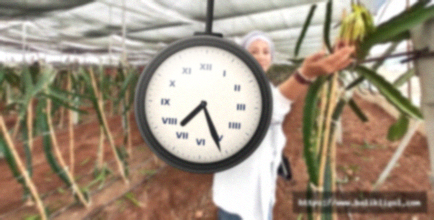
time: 7:26
